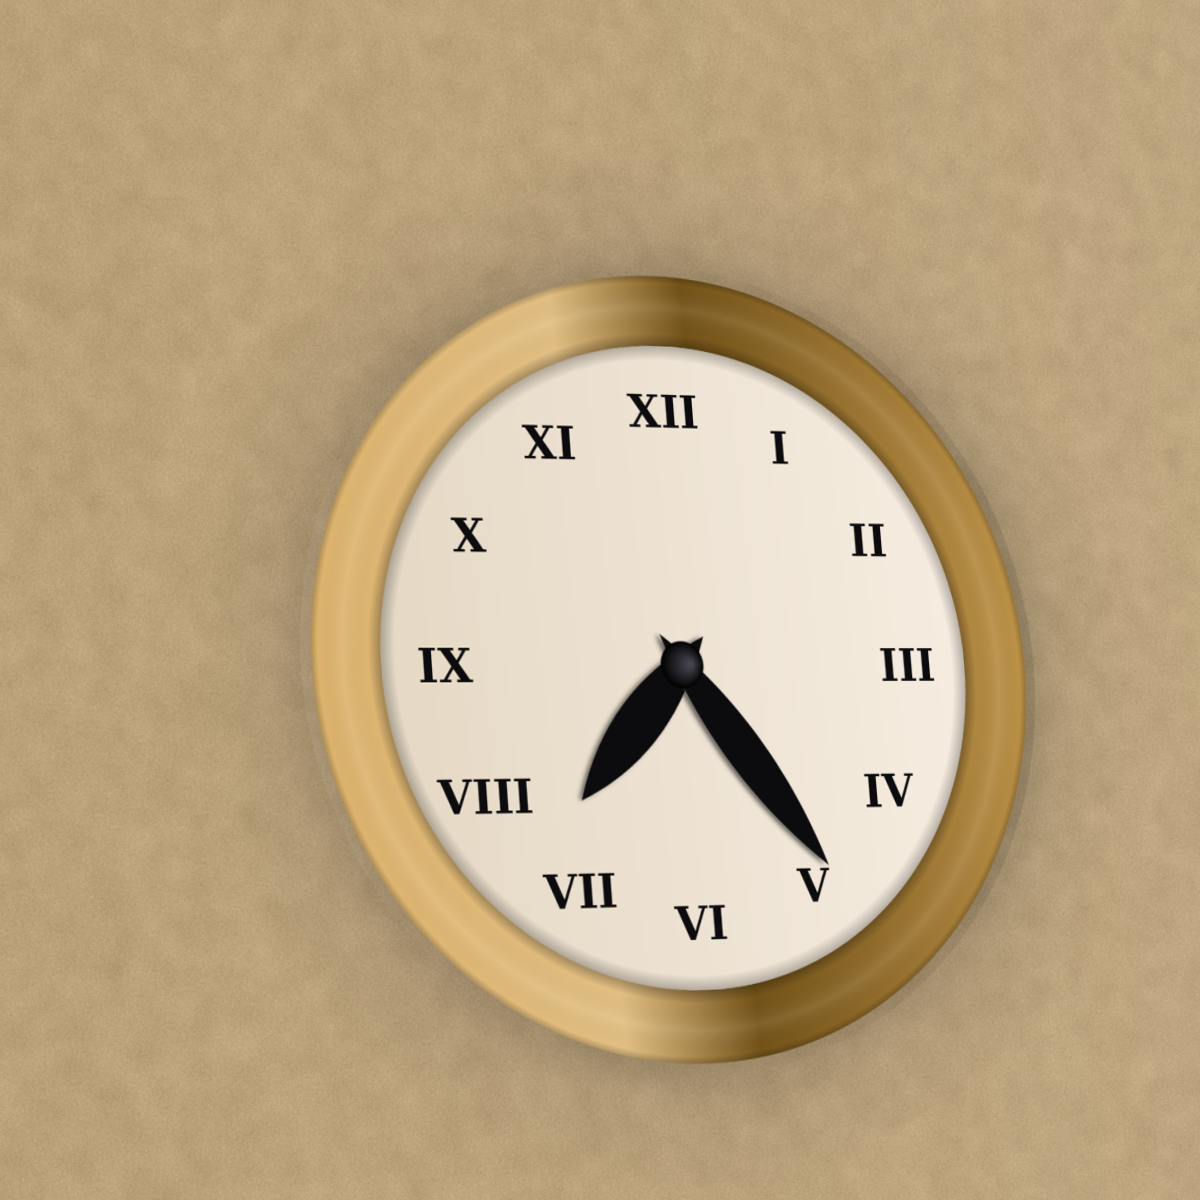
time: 7:24
